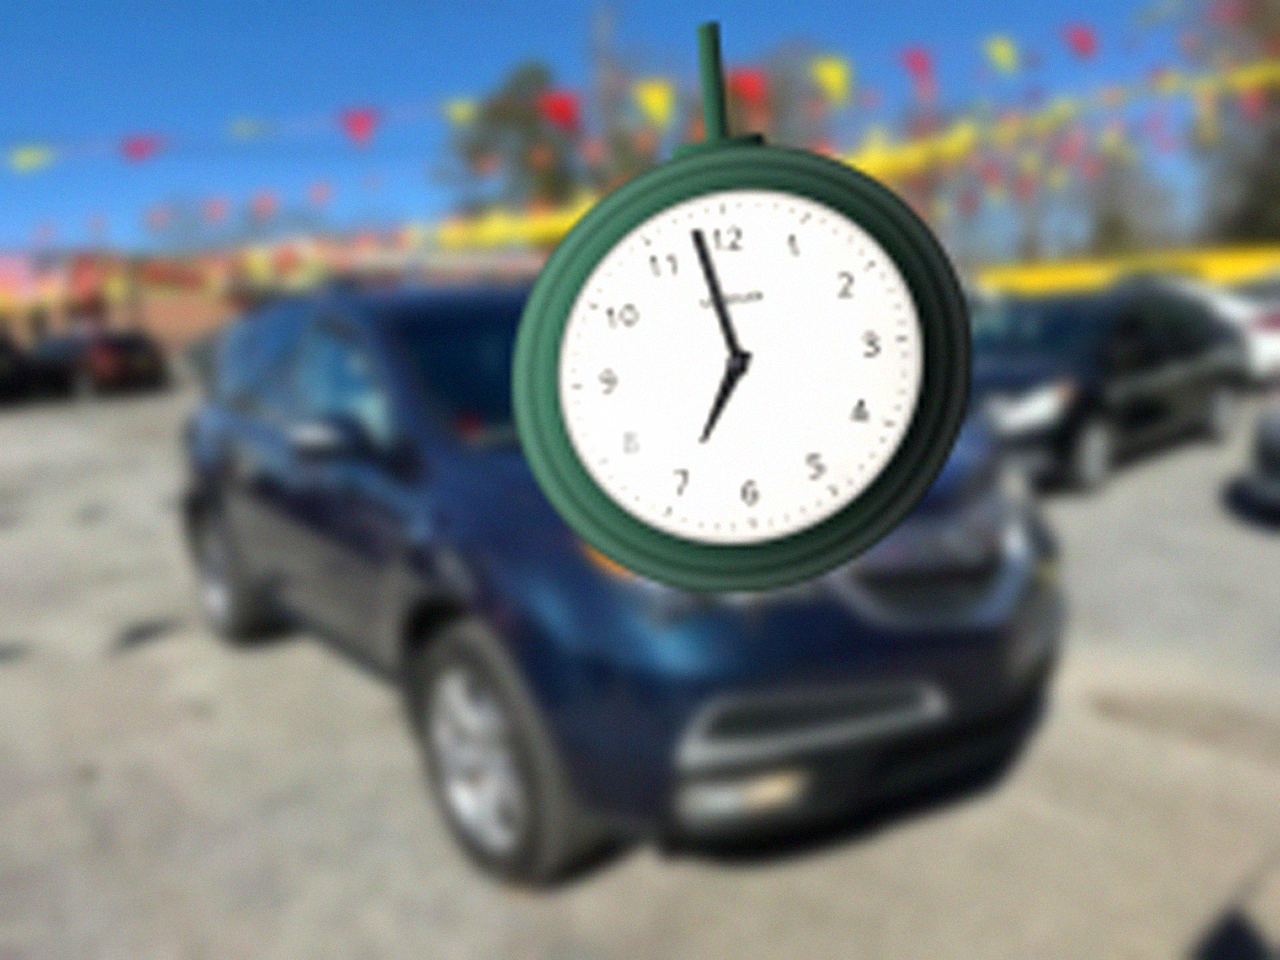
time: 6:58
